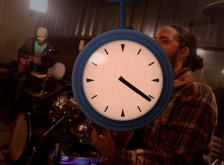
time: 4:21
